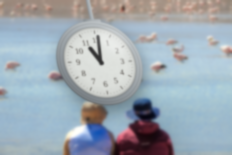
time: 11:01
